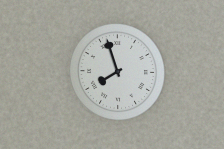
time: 7:57
